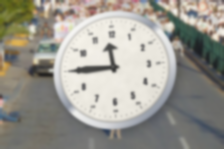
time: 11:45
